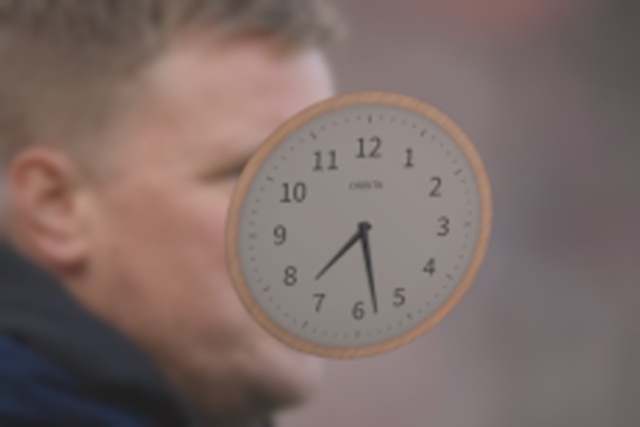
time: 7:28
